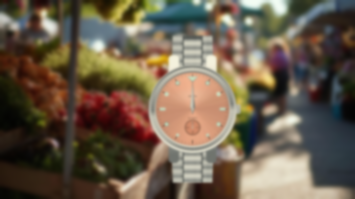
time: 12:00
